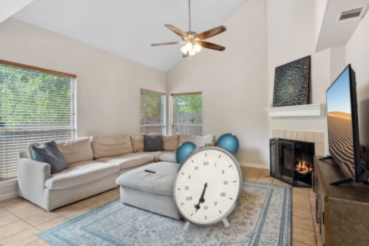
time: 6:34
